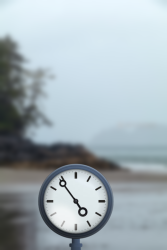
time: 4:54
